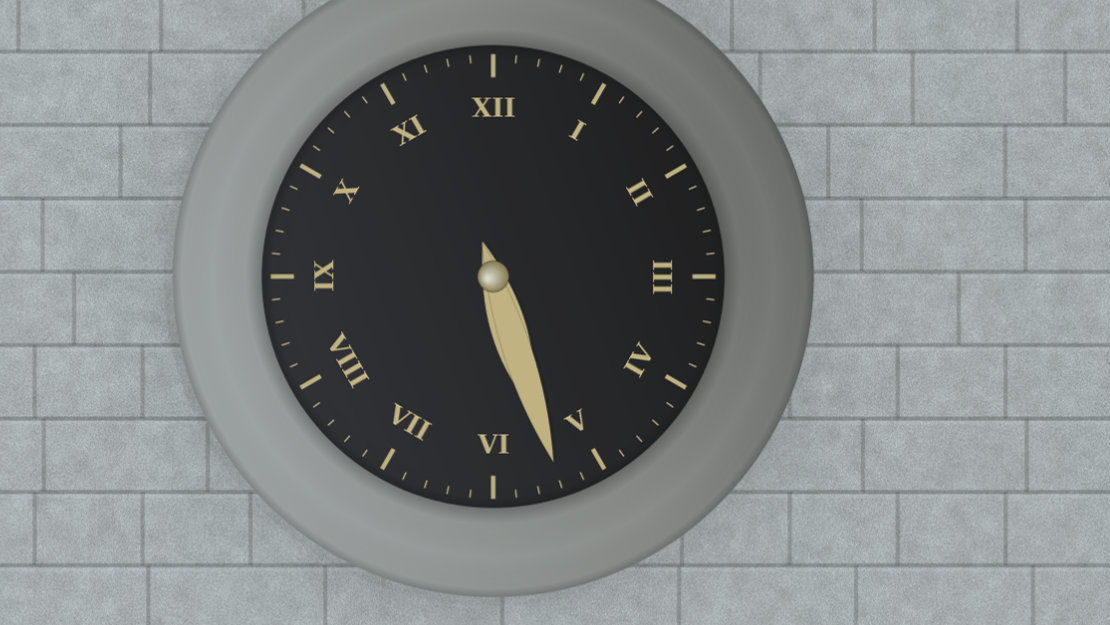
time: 5:27
